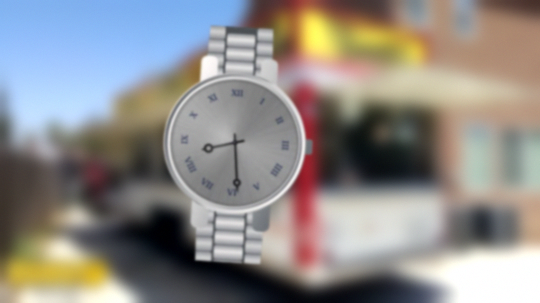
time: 8:29
